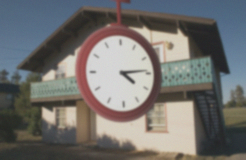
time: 4:14
